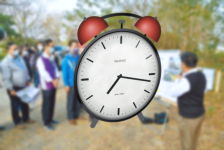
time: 7:17
